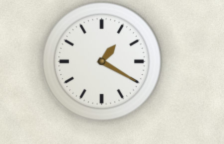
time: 1:20
